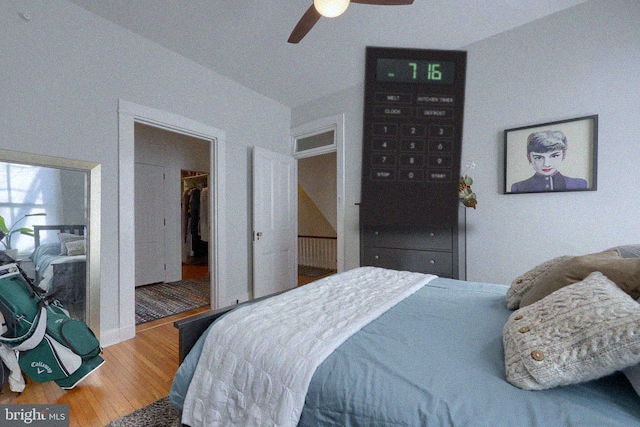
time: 7:16
